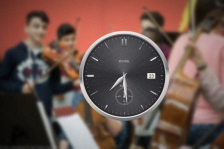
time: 7:29
